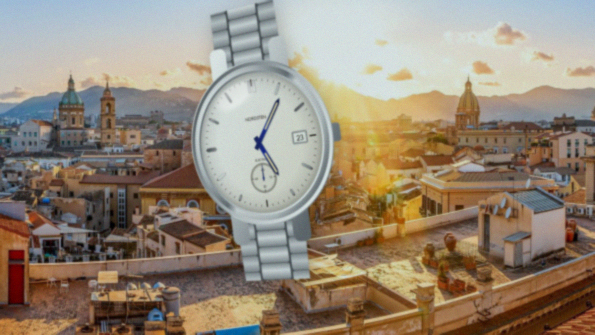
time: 5:06
